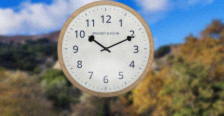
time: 10:11
